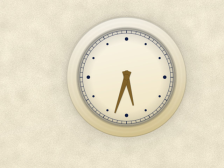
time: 5:33
